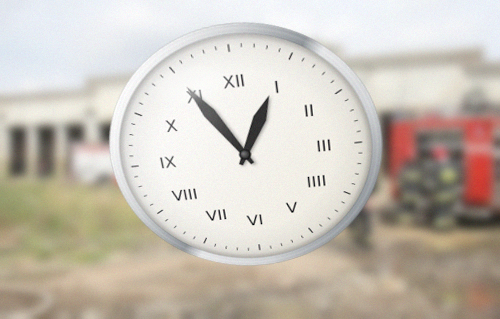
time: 12:55
